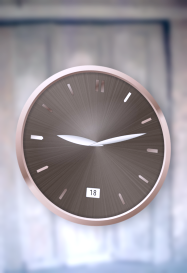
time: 9:12
